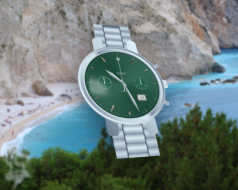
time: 10:27
